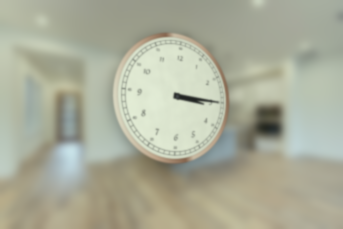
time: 3:15
